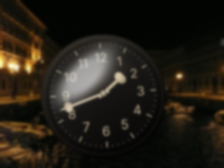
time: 1:42
